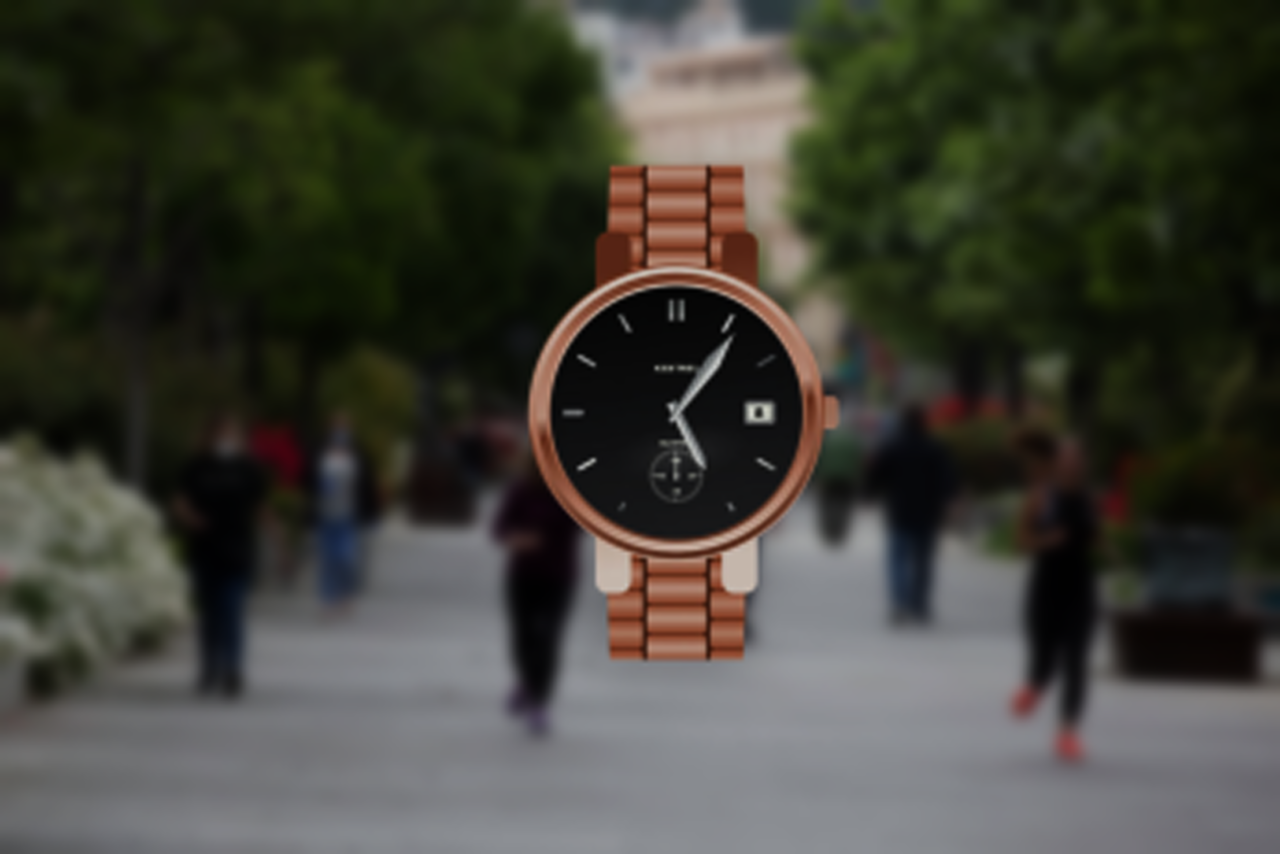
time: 5:06
